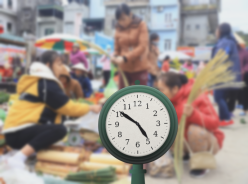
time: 4:51
